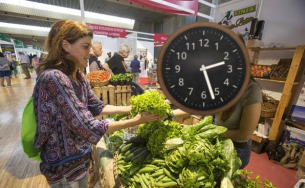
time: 2:27
